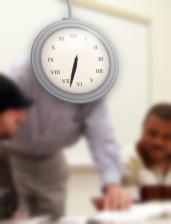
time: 6:33
